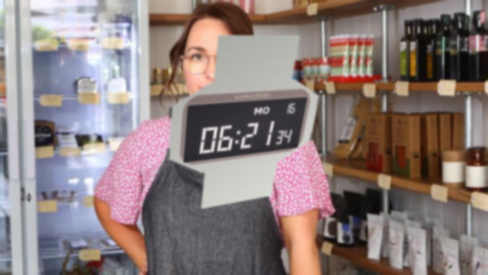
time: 6:21:34
